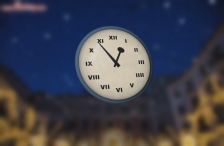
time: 12:54
